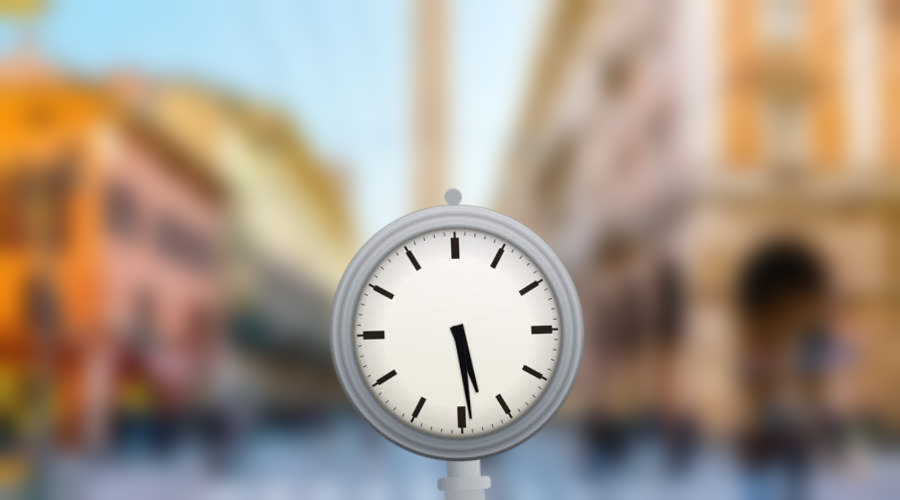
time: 5:29
